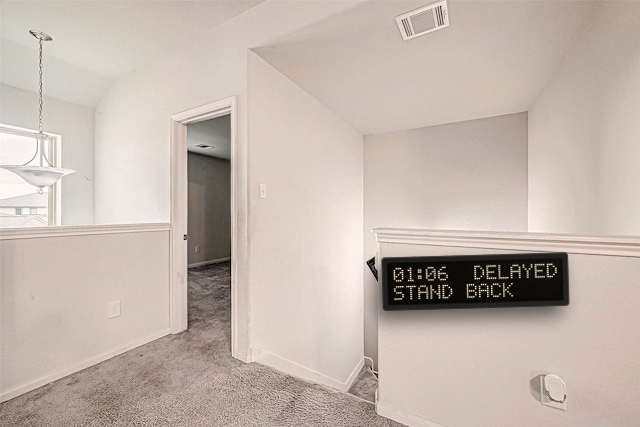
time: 1:06
